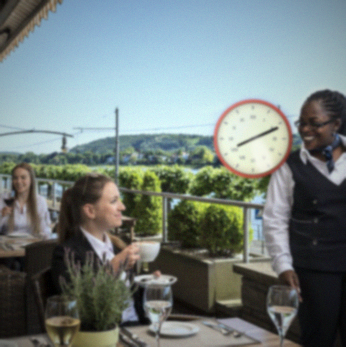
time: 8:11
